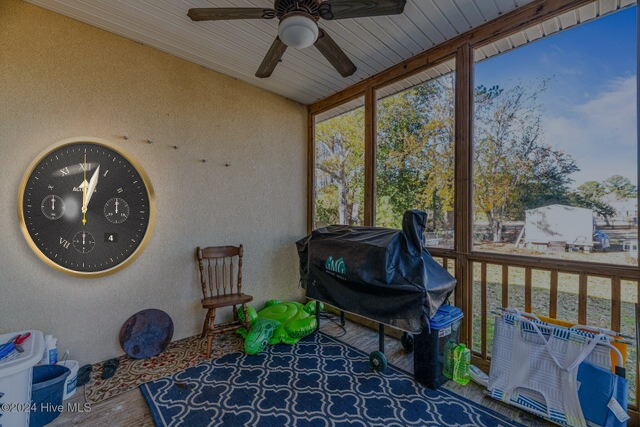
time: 12:03
